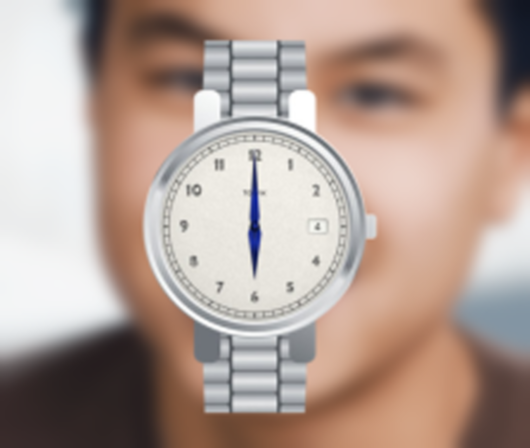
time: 6:00
